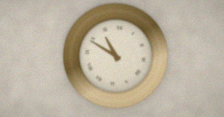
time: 10:49
